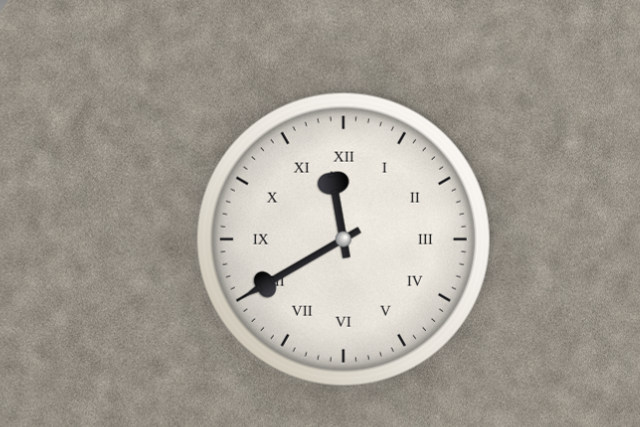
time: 11:40
